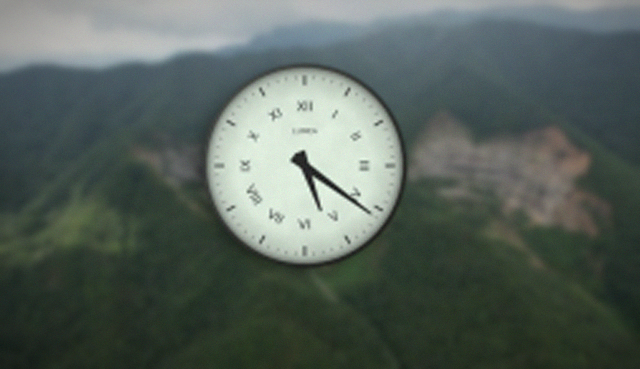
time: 5:21
